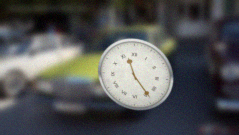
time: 11:24
